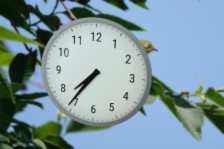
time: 7:36
